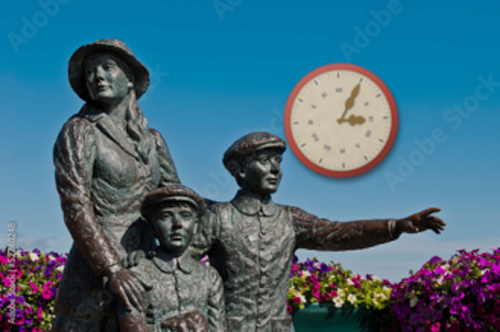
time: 3:05
